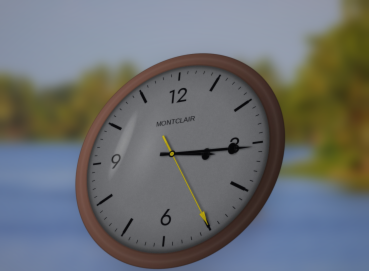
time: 3:15:25
